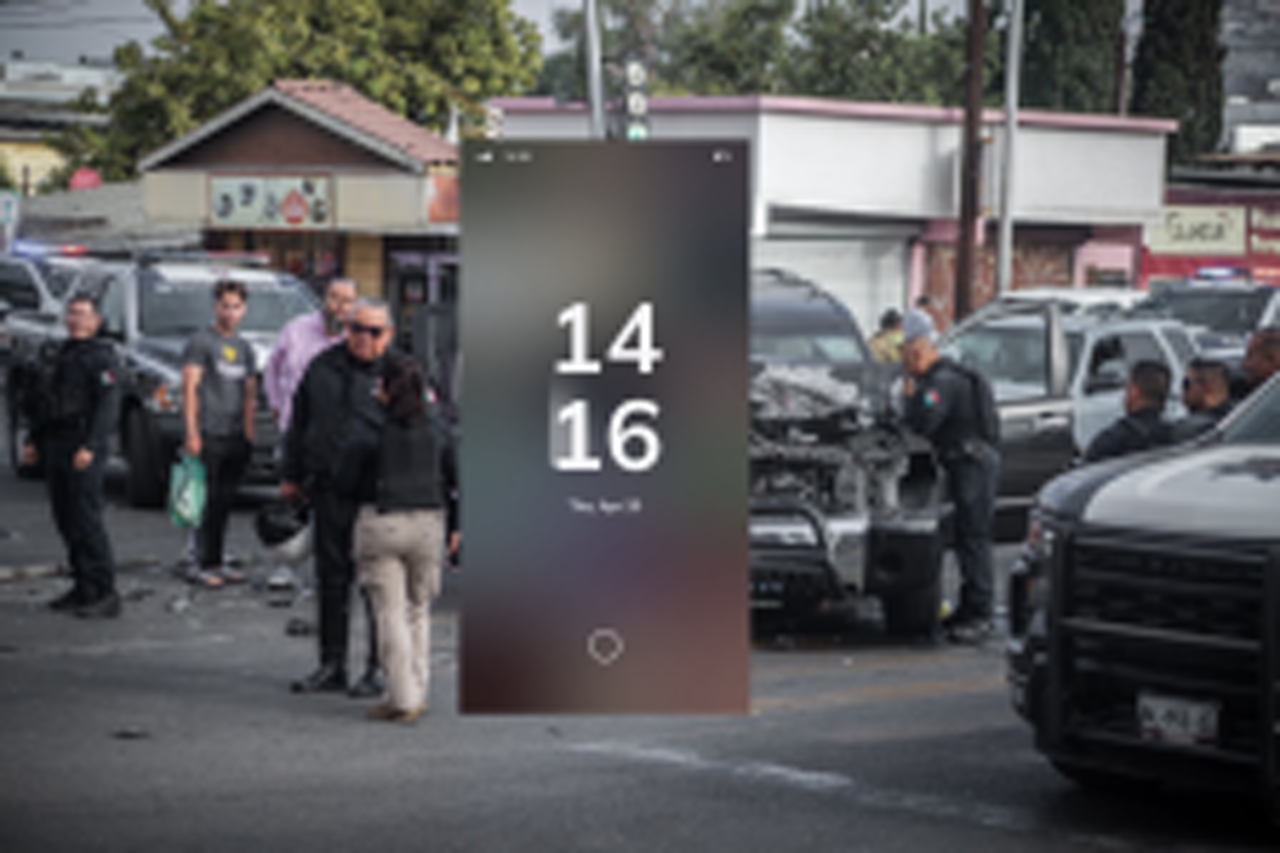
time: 14:16
